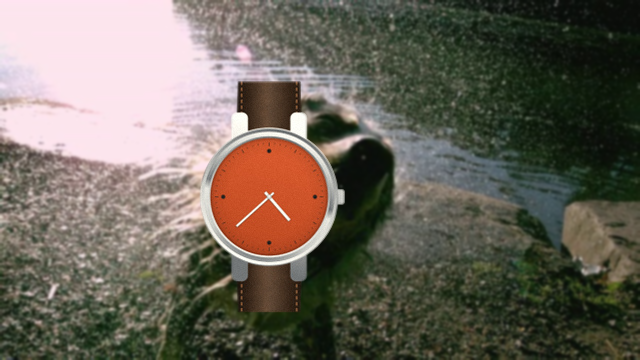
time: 4:38
